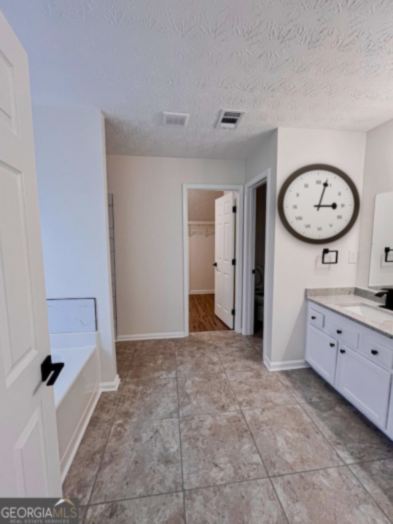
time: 3:03
